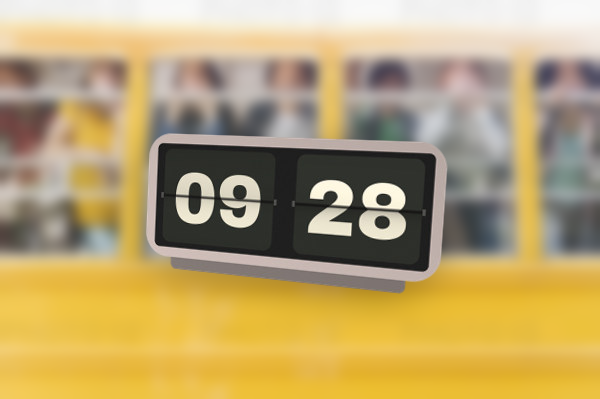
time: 9:28
